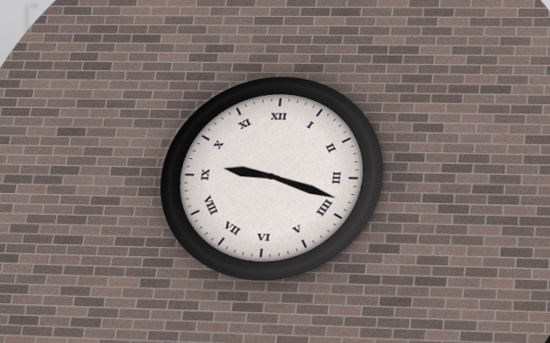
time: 9:18
